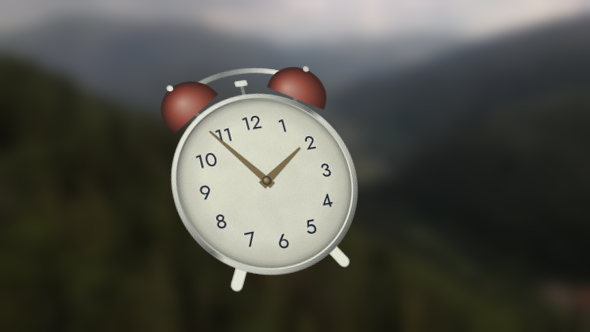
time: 1:54
